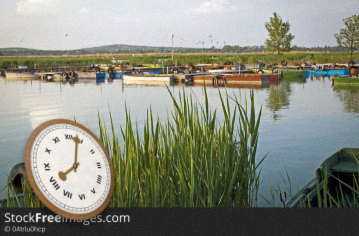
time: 8:03
